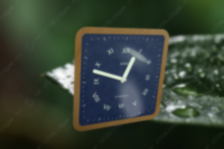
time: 12:48
